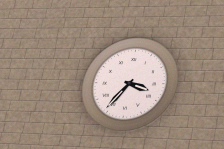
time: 3:36
